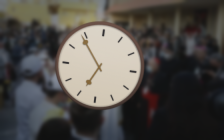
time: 6:54
